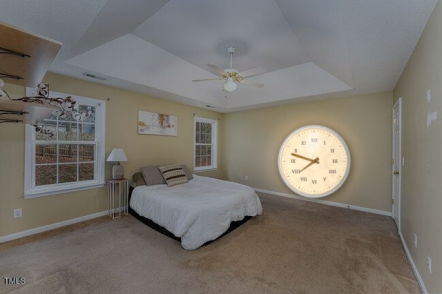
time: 7:48
